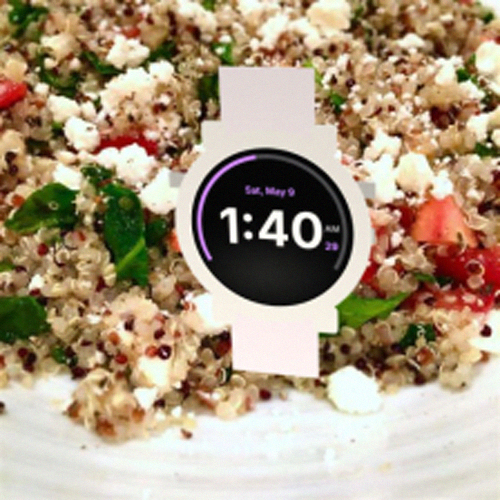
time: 1:40
